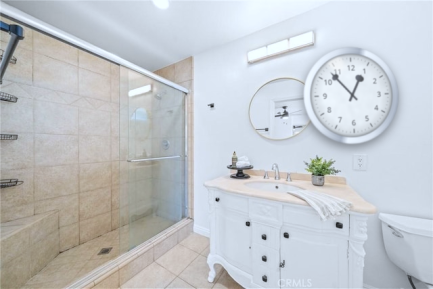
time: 12:53
